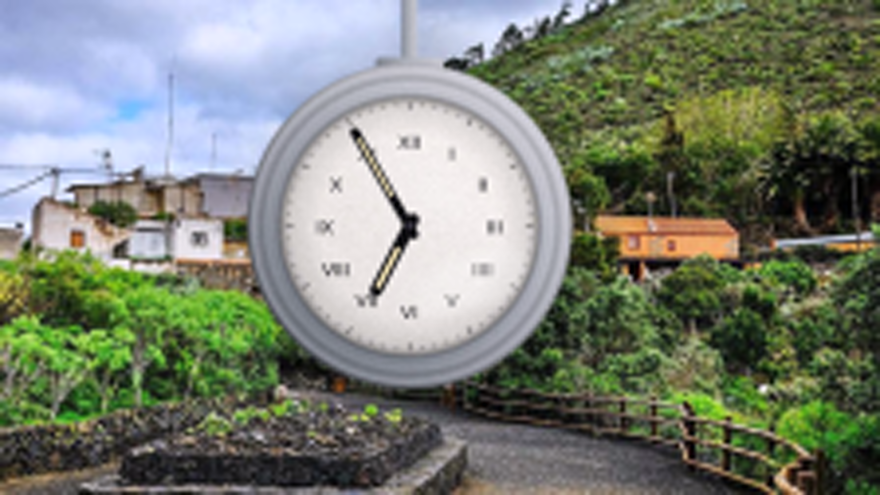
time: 6:55
